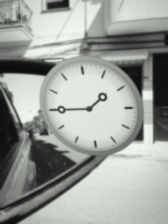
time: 1:45
